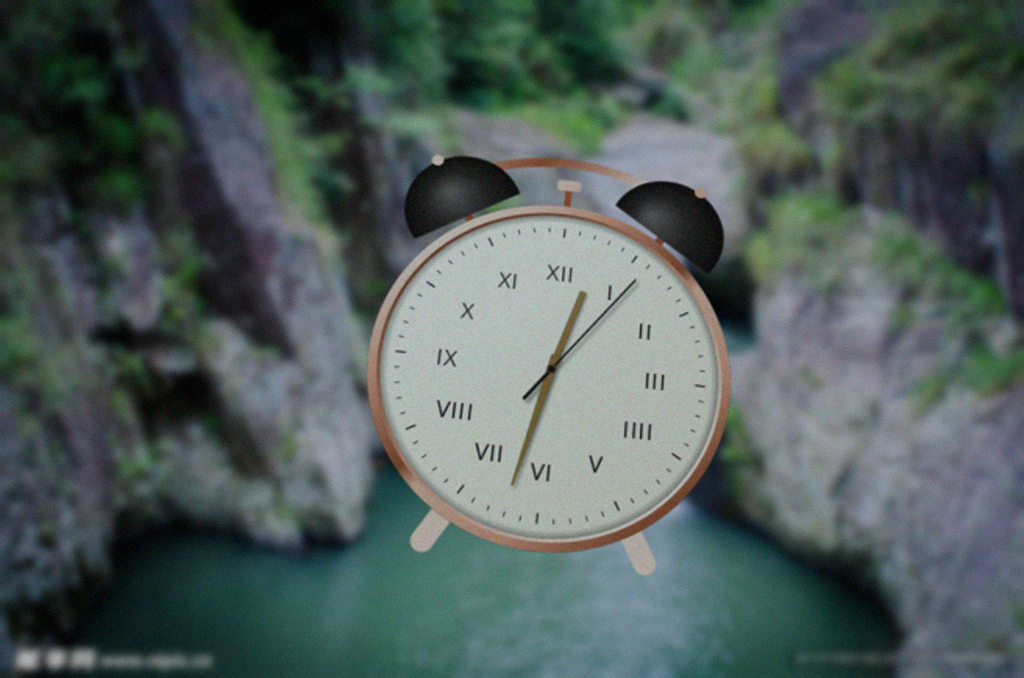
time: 12:32:06
